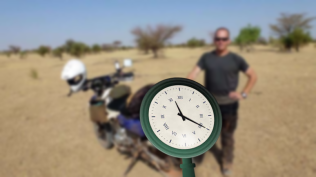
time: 11:20
